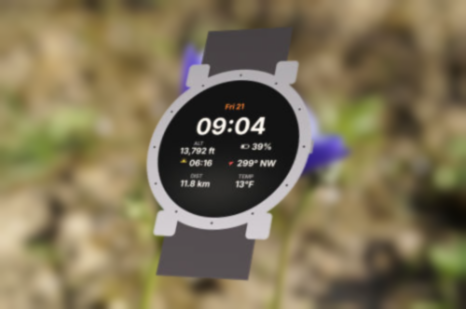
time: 9:04
